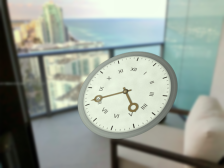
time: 4:41
